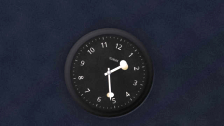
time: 1:26
